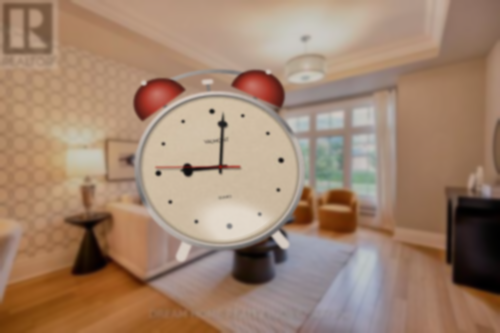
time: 9:01:46
